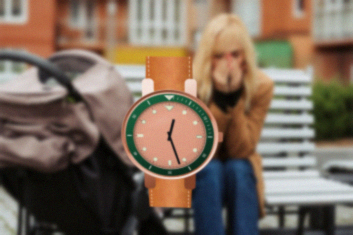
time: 12:27
